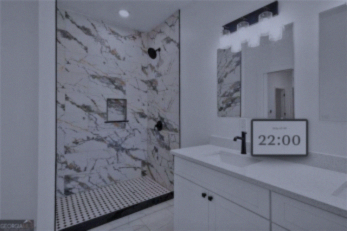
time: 22:00
